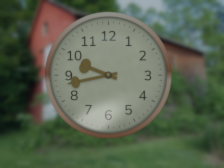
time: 9:43
